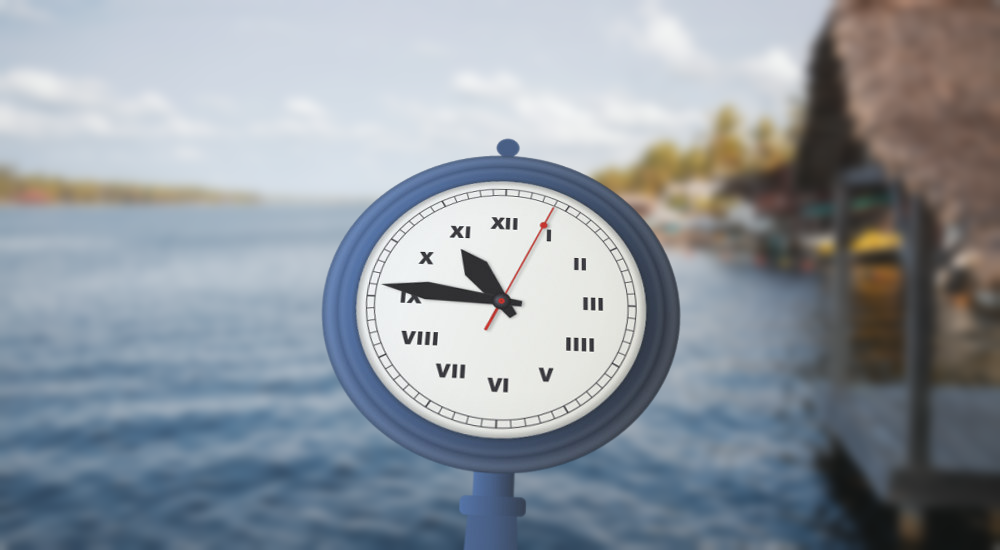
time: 10:46:04
